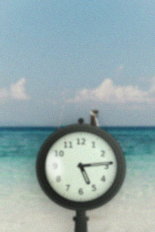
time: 5:14
